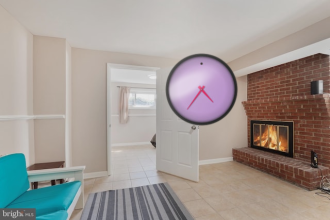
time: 4:36
